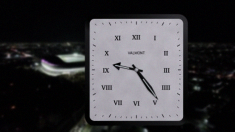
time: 9:24
